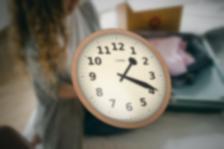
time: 1:19
